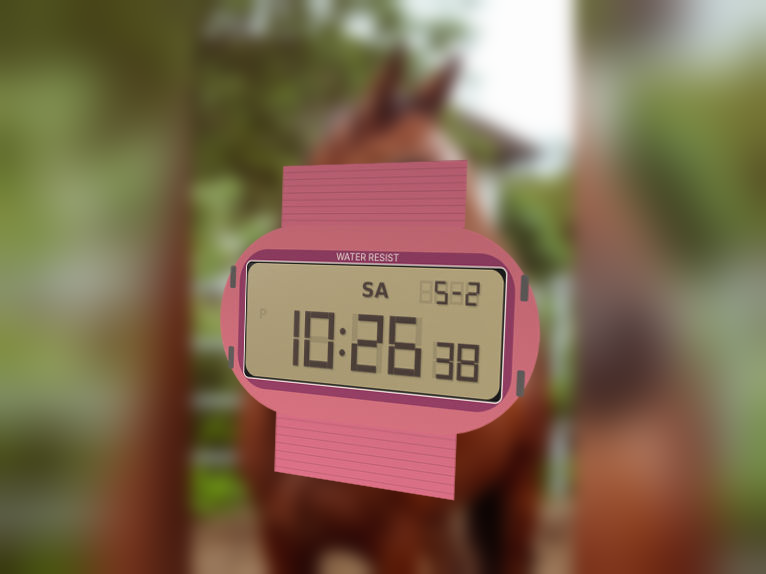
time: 10:26:38
